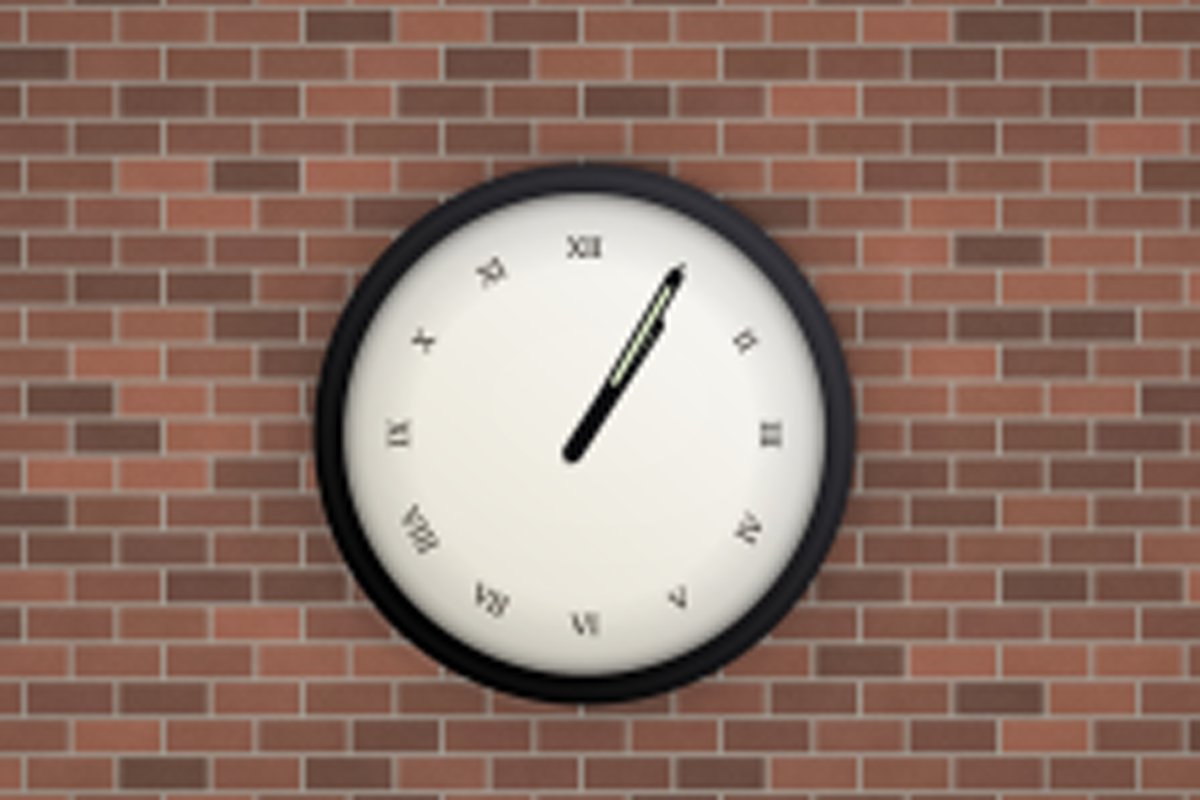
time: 1:05
